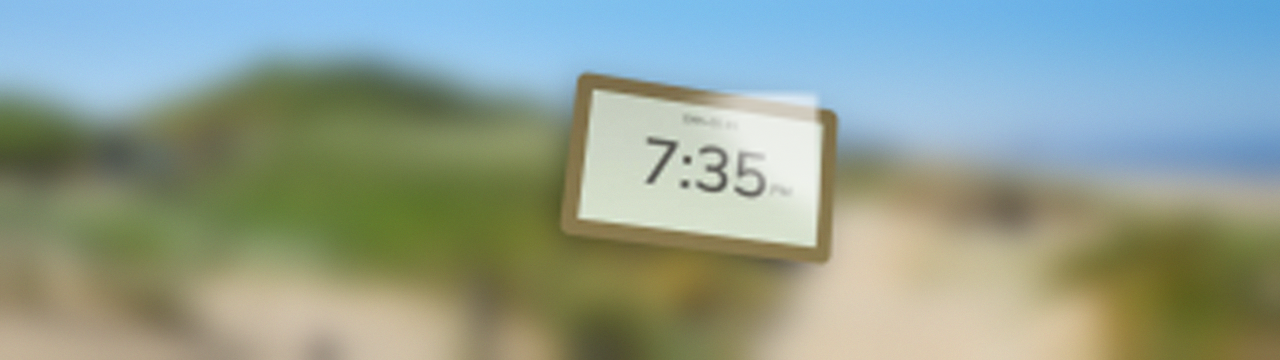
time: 7:35
